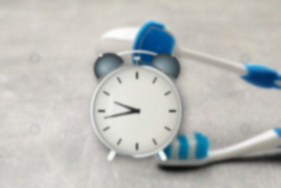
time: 9:43
